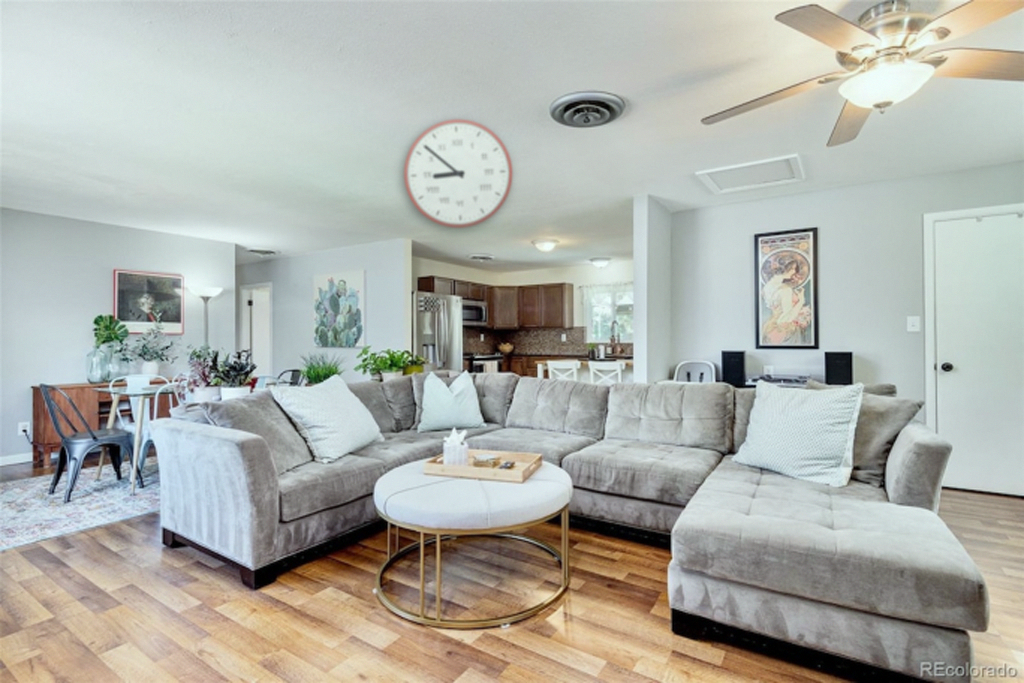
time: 8:52
